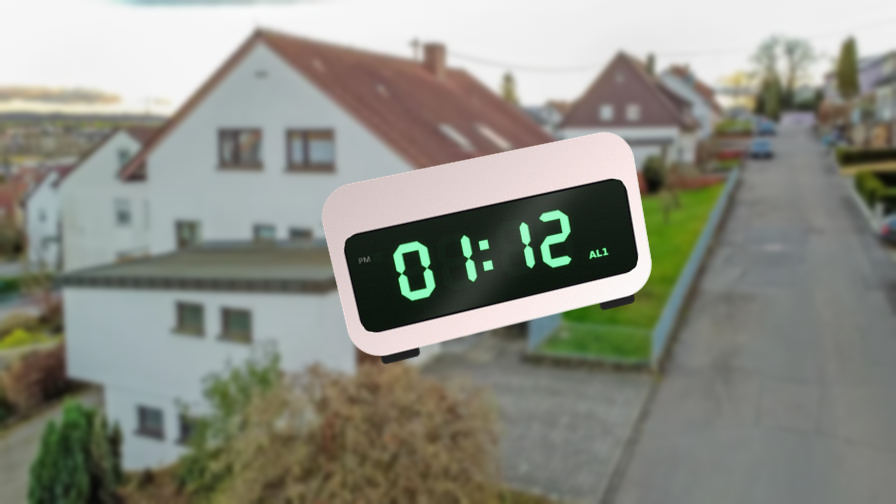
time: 1:12
